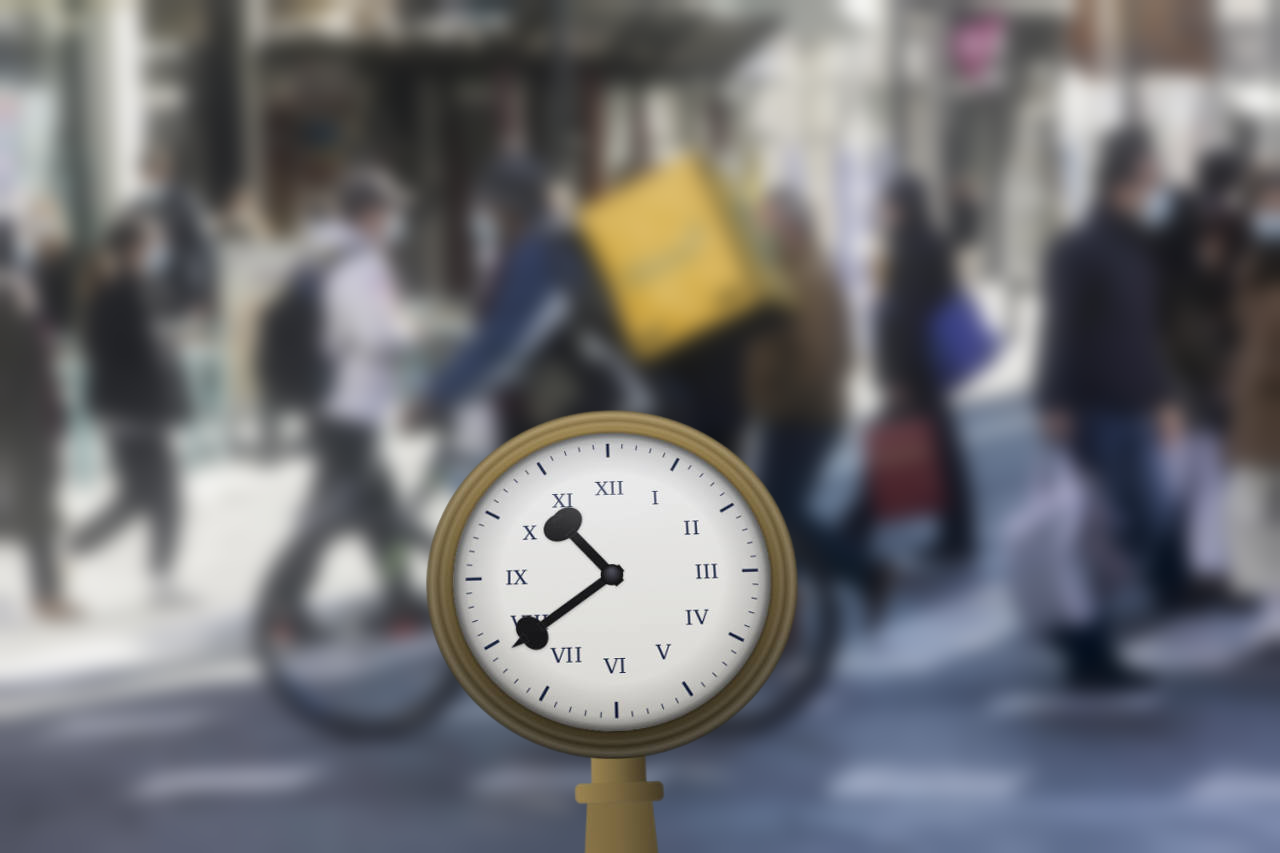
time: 10:39
